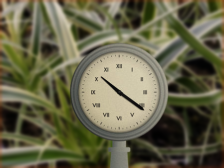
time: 10:21
